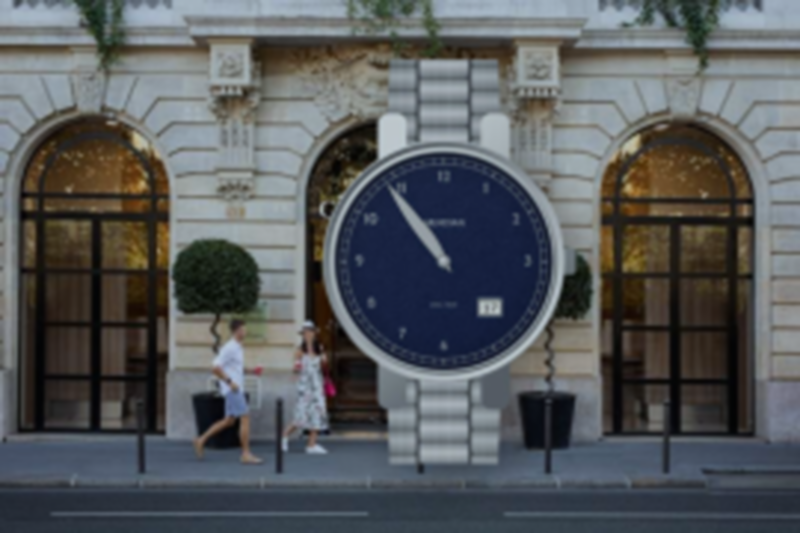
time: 10:54
